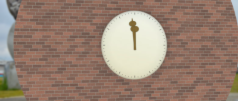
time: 11:59
